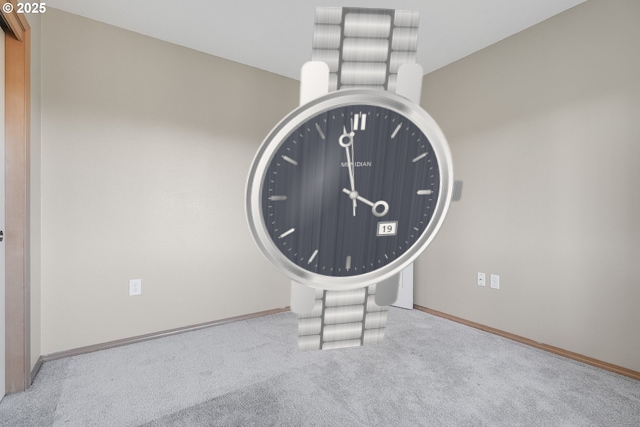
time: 3:57:59
